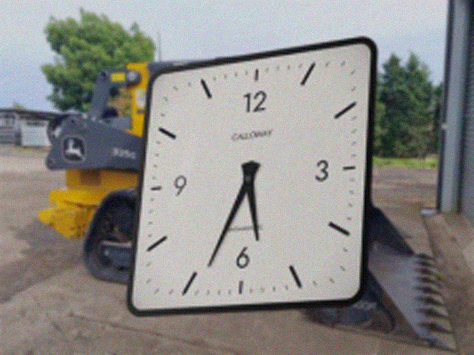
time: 5:34
